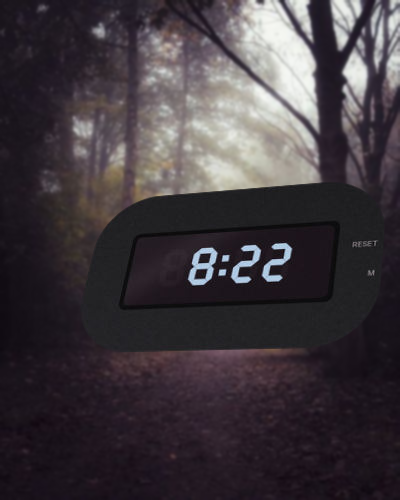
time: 8:22
